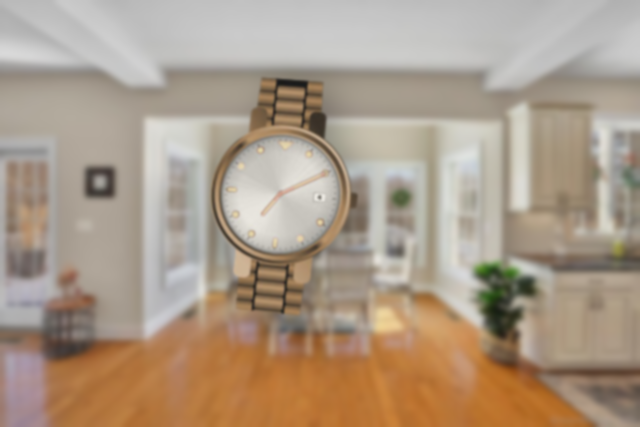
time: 7:10
